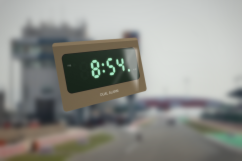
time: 8:54
